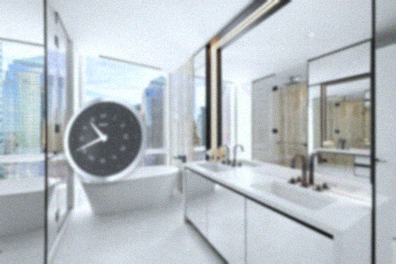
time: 10:41
